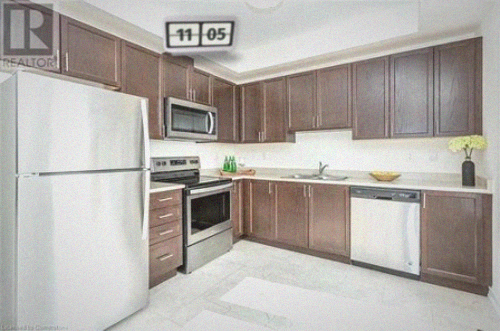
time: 11:05
